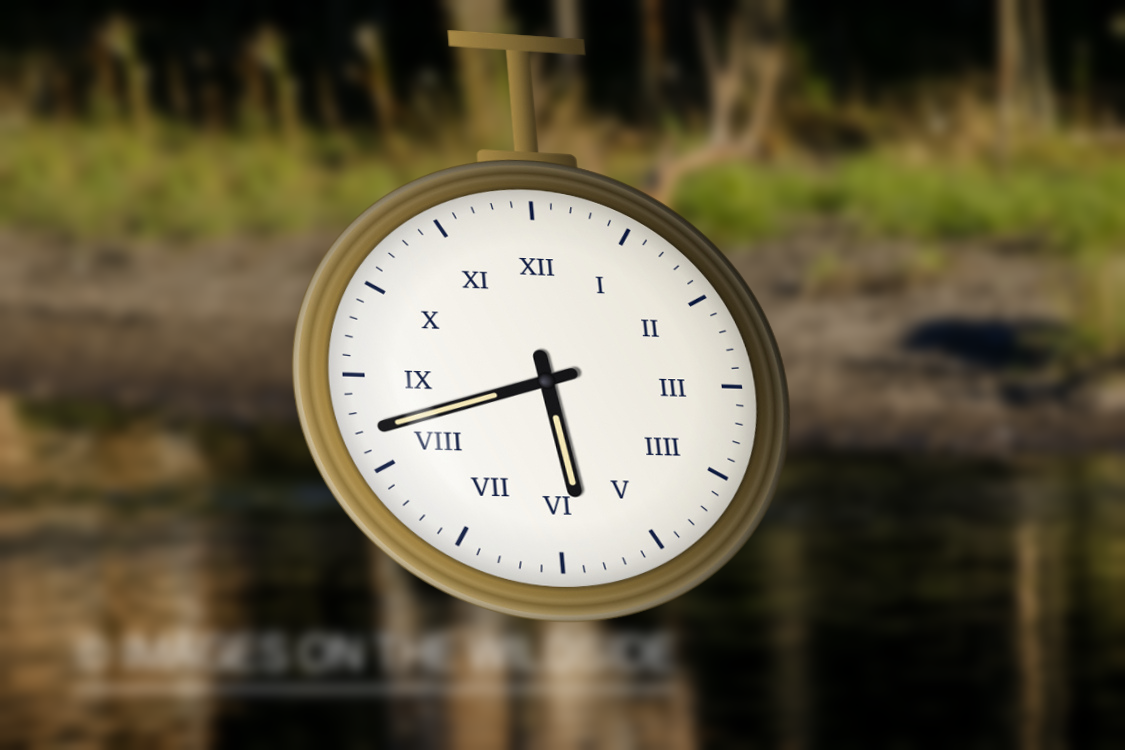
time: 5:42
